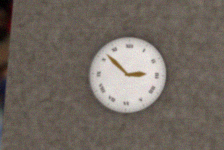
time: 2:52
